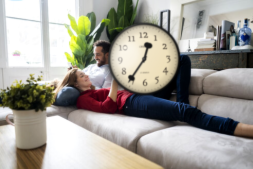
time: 12:36
